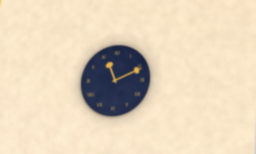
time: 11:11
